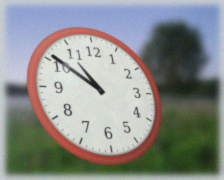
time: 10:51
